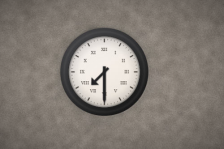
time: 7:30
